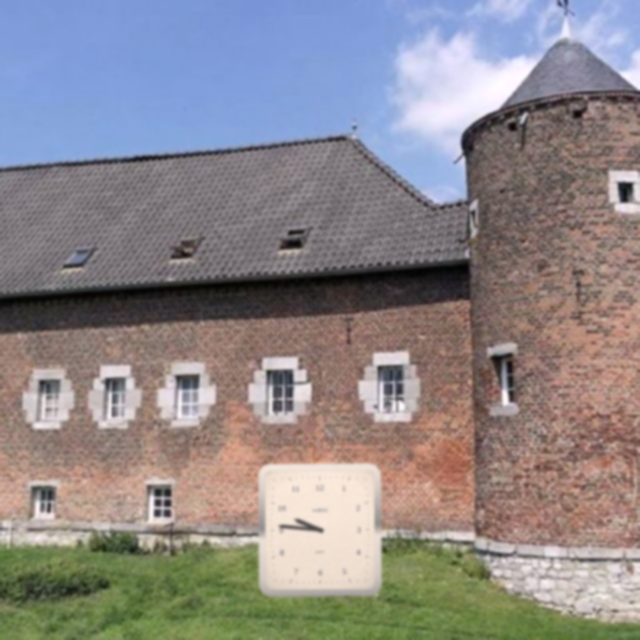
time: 9:46
